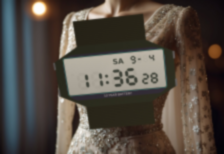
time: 11:36:28
